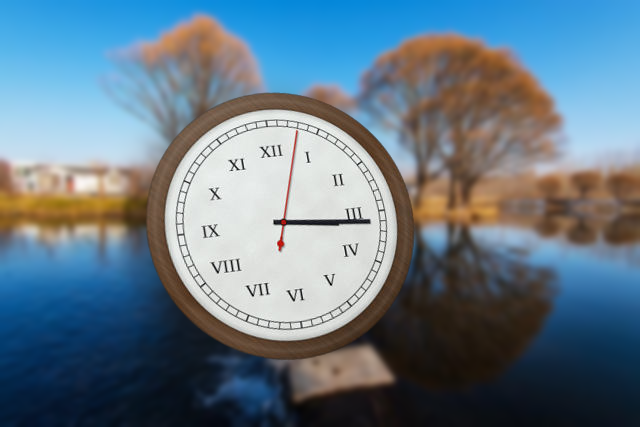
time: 3:16:03
